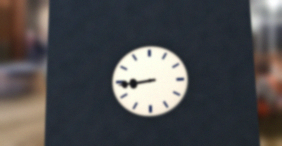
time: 8:44
